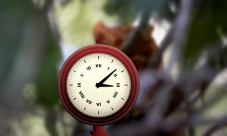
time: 3:08
